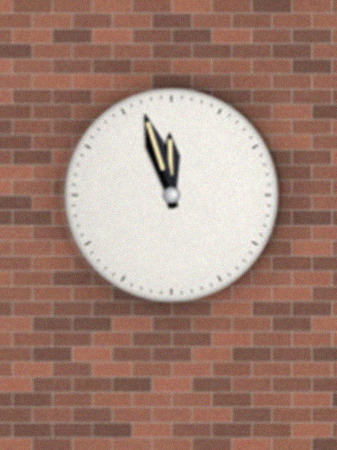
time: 11:57
